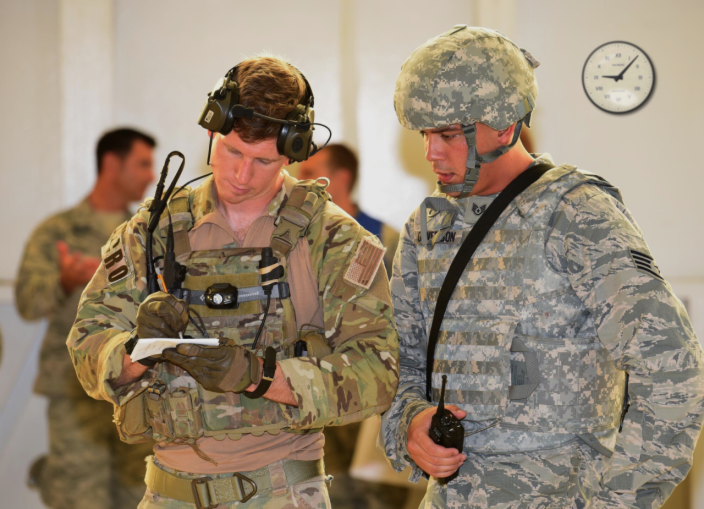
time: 9:07
